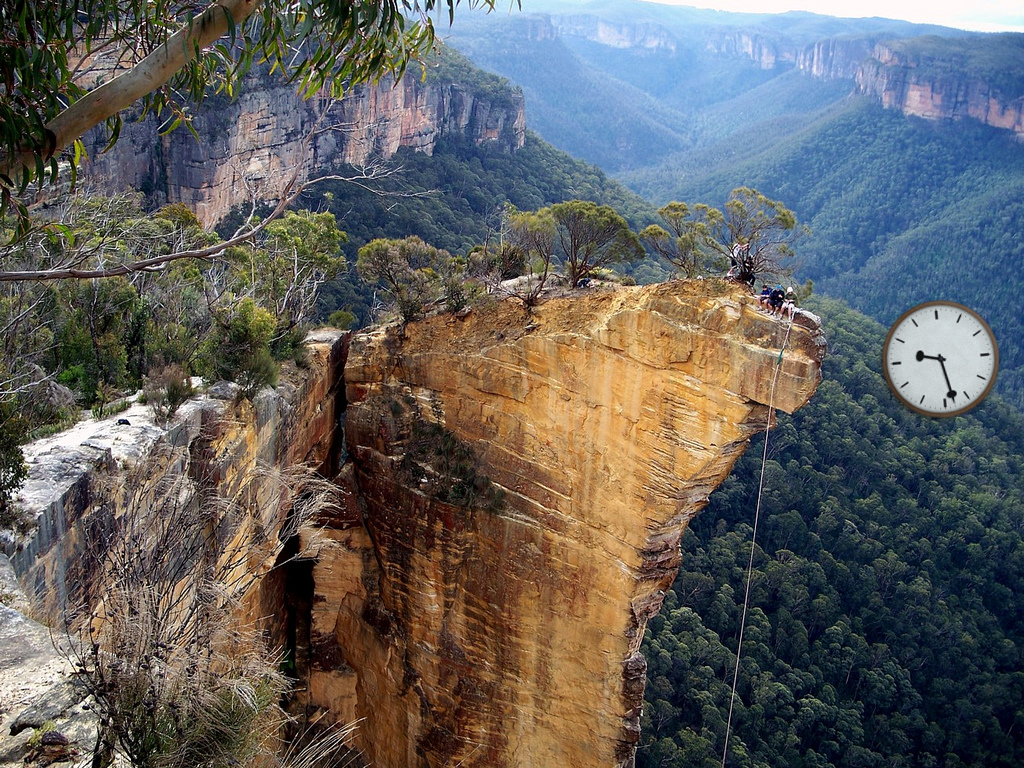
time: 9:28
